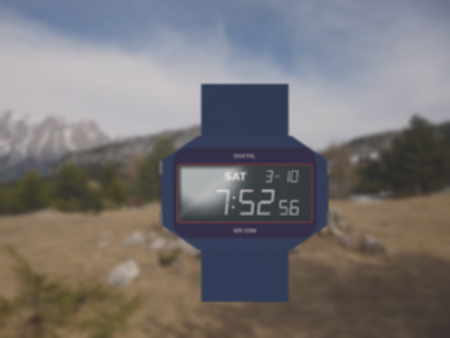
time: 7:52:56
